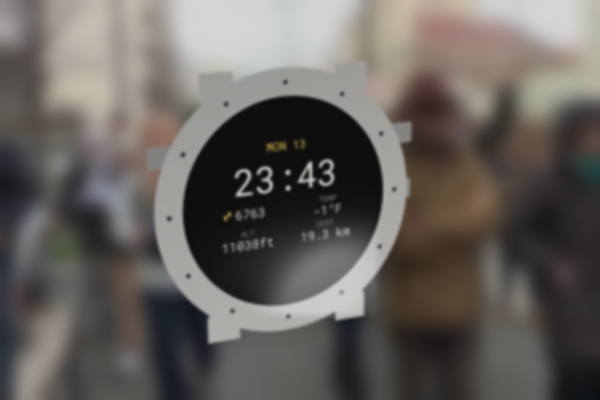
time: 23:43
